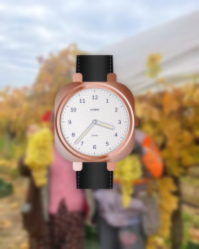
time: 3:37
